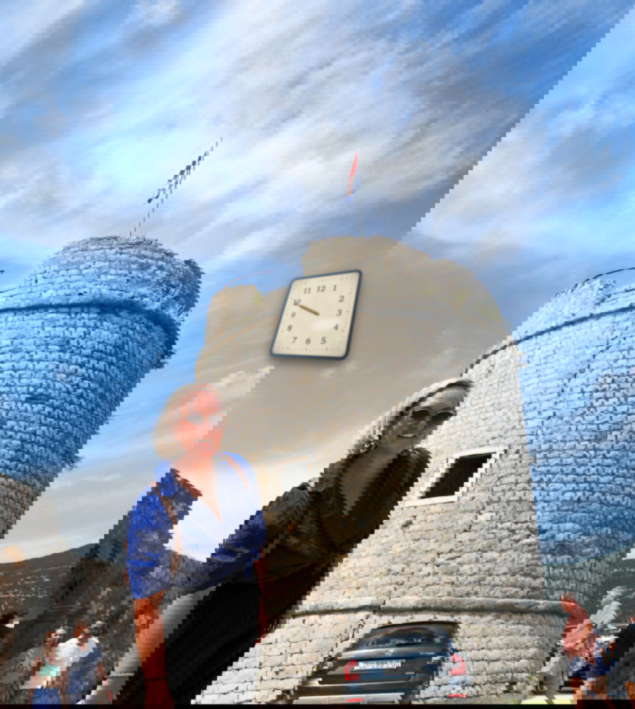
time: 9:49
